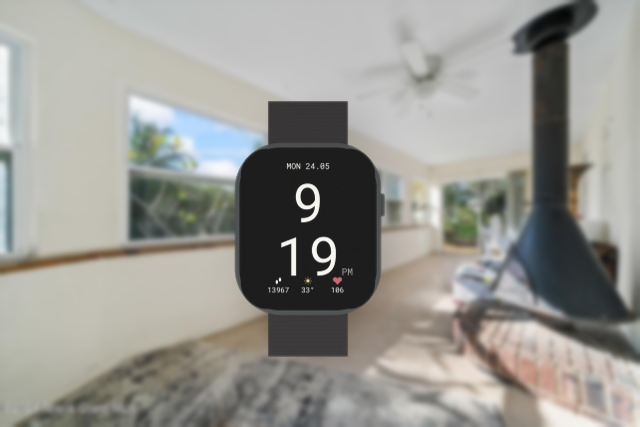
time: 9:19
